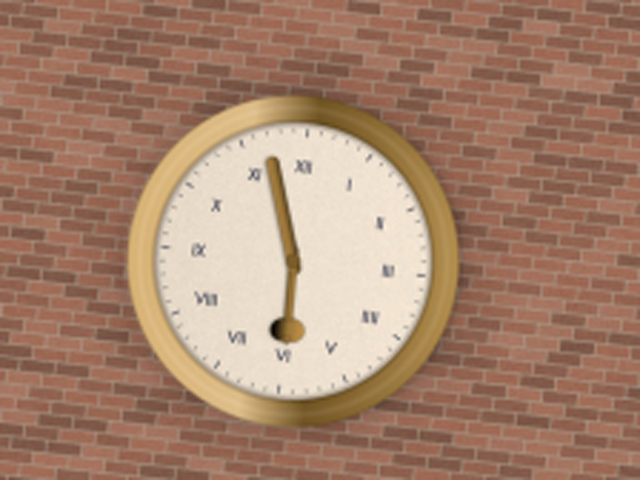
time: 5:57
